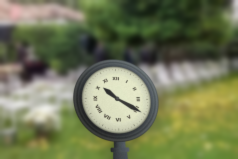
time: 10:20
